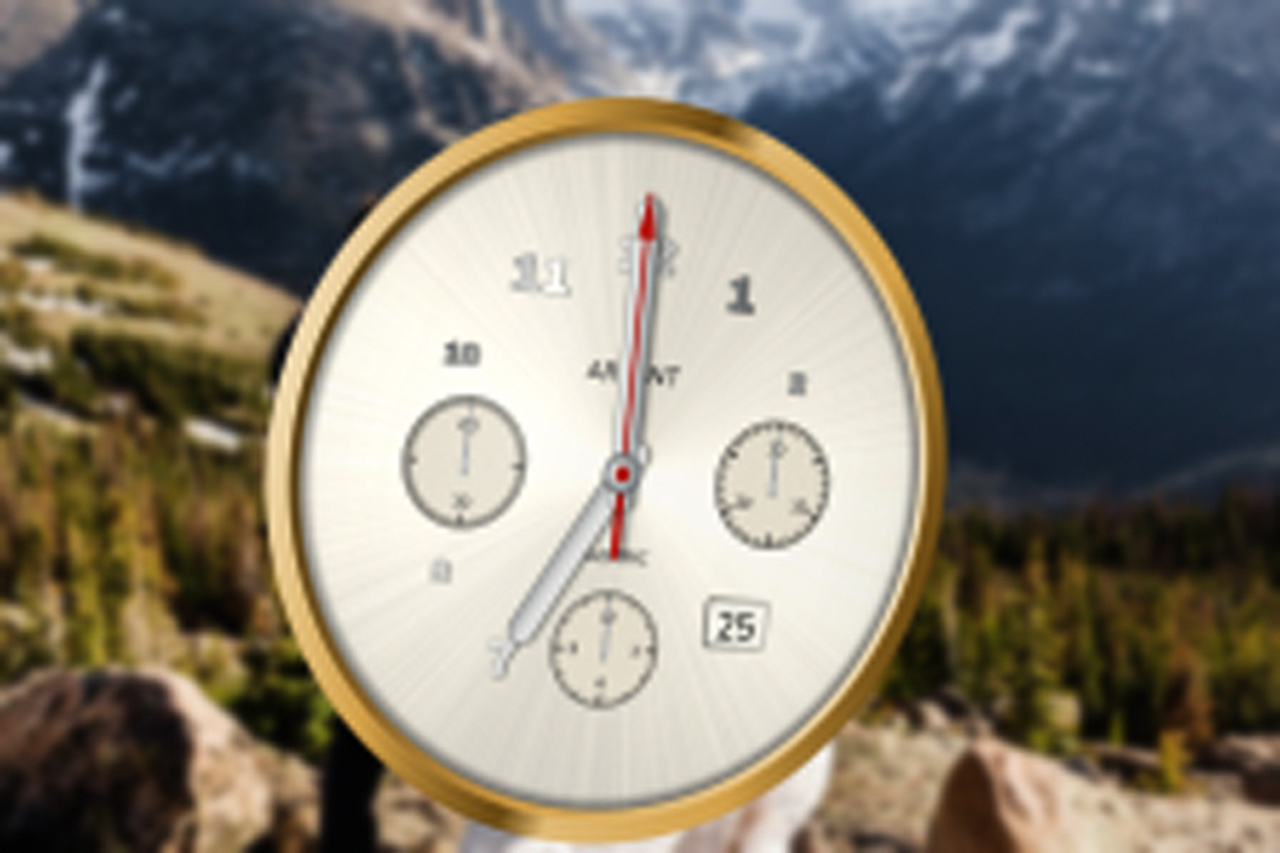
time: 7:00
